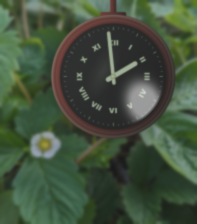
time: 1:59
